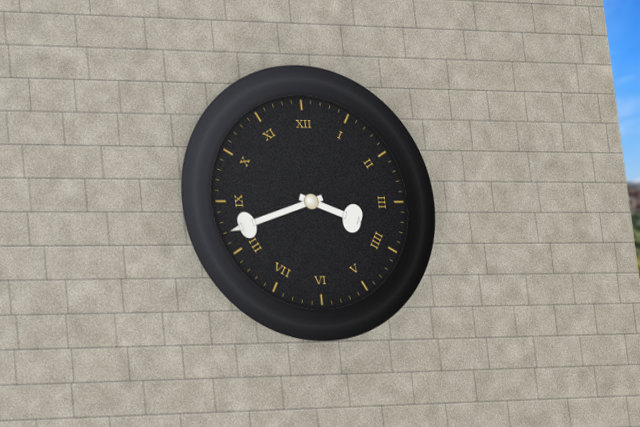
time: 3:42
